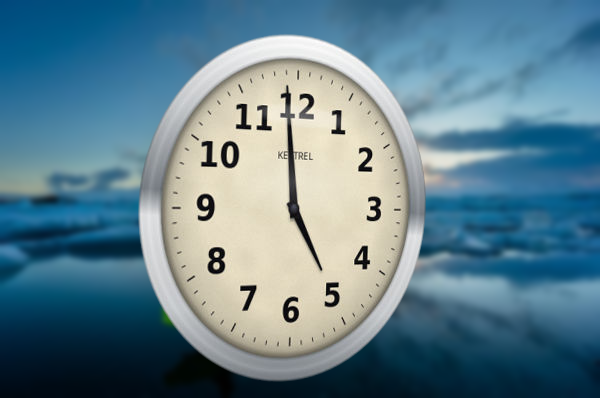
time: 4:59
